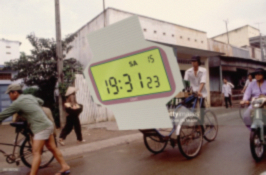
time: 19:31:23
